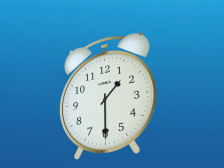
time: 1:30
